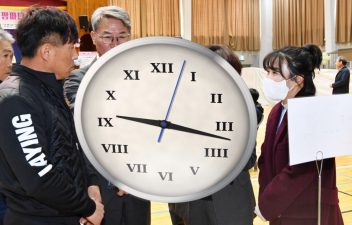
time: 9:17:03
